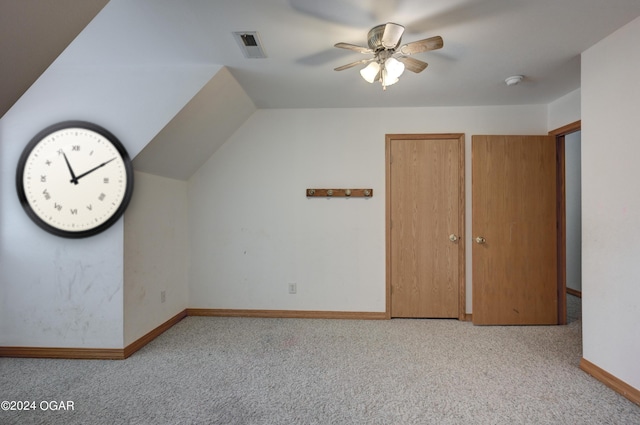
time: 11:10
